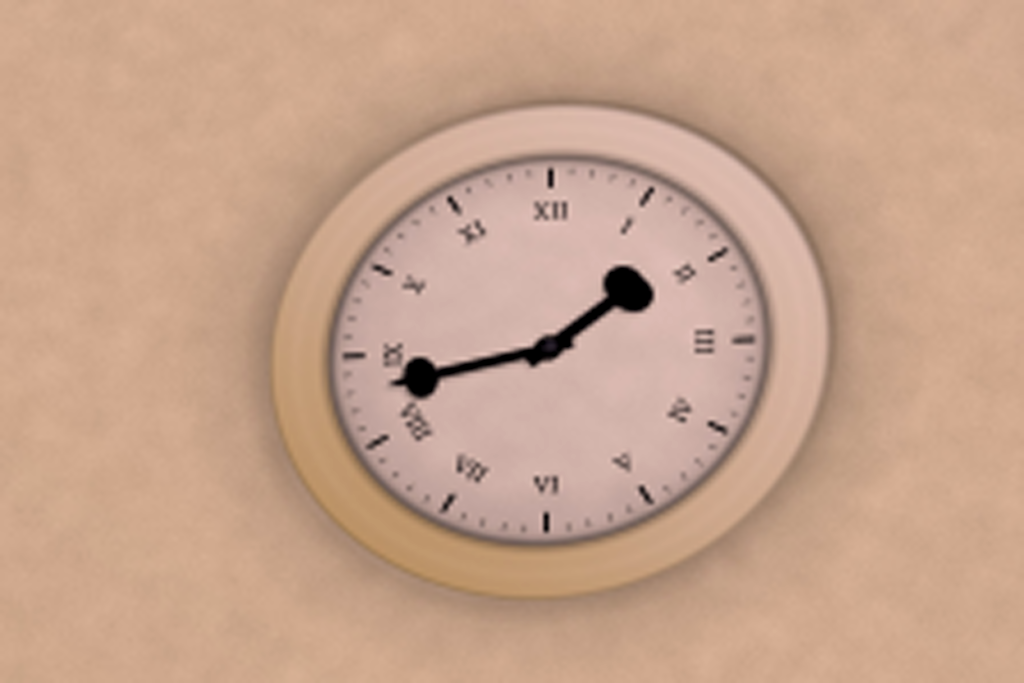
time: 1:43
